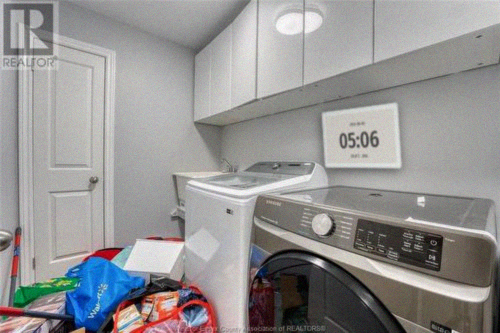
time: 5:06
